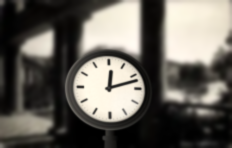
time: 12:12
